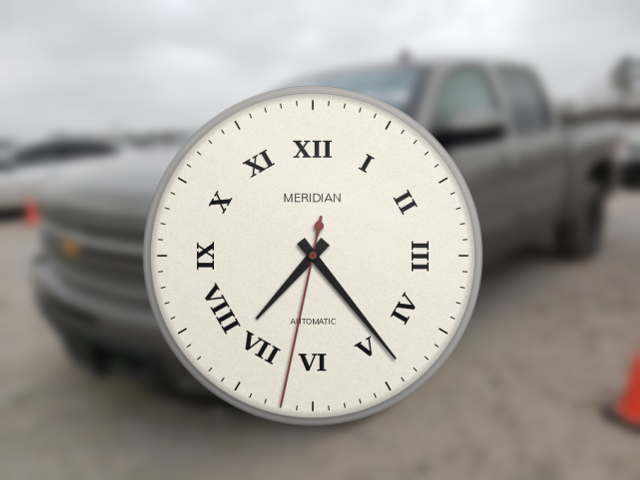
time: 7:23:32
